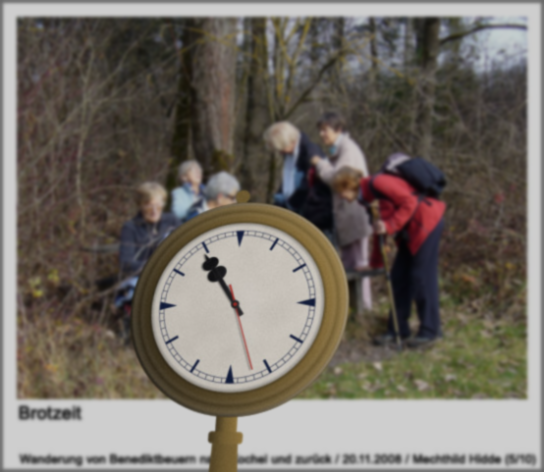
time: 10:54:27
